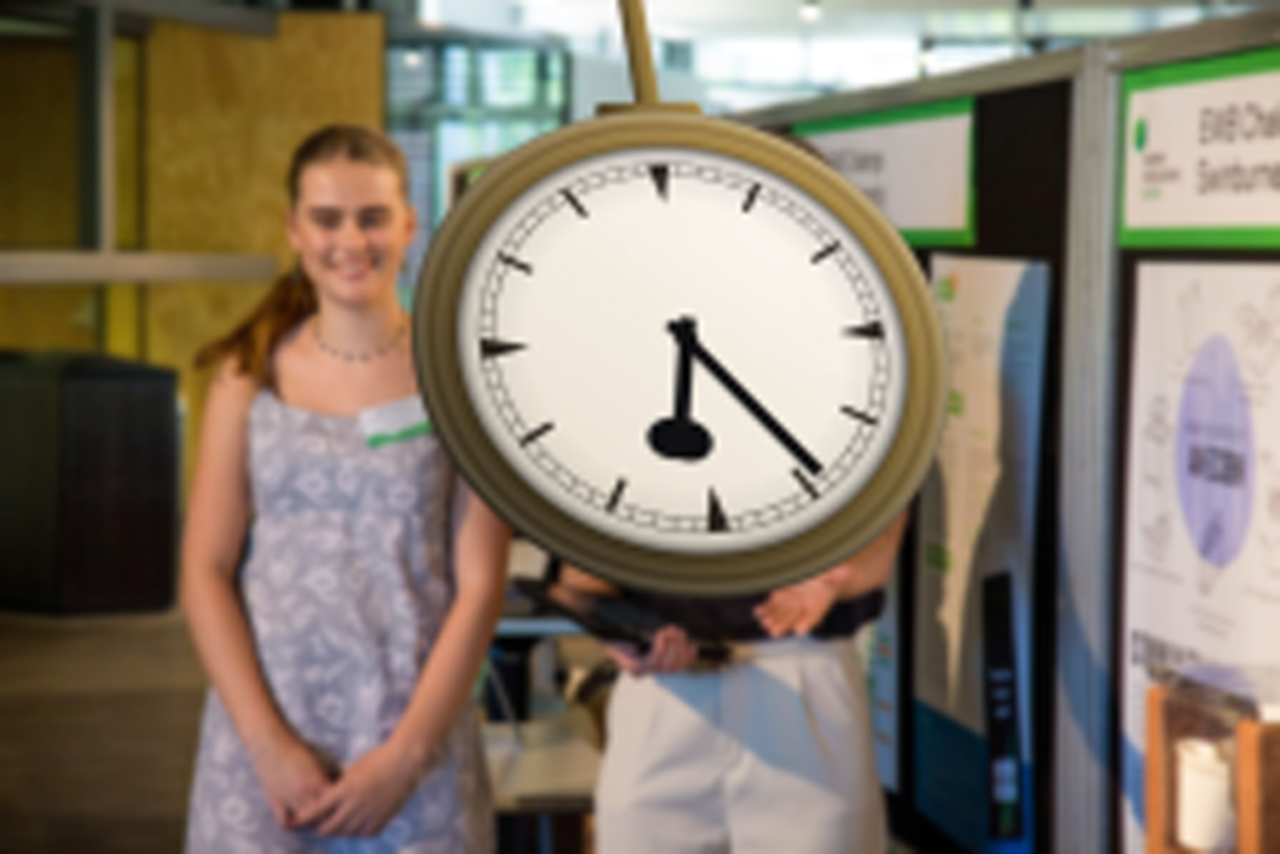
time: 6:24
